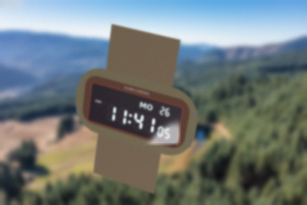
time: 11:41
